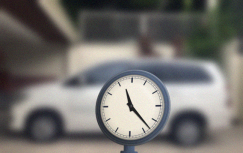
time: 11:23
